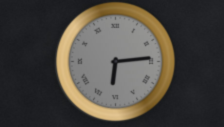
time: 6:14
